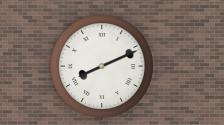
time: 8:11
